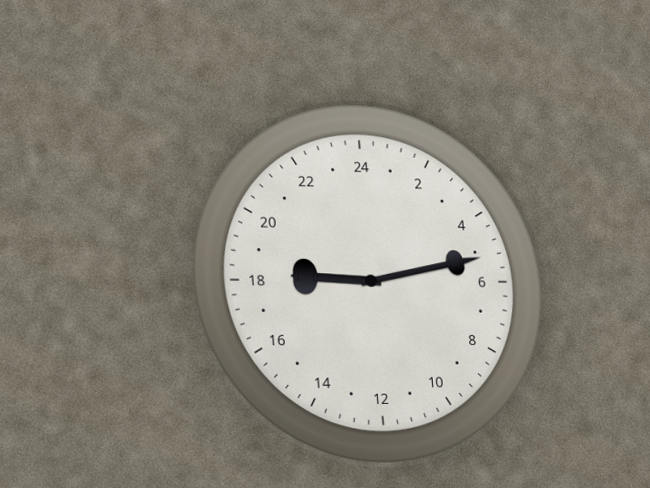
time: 18:13
